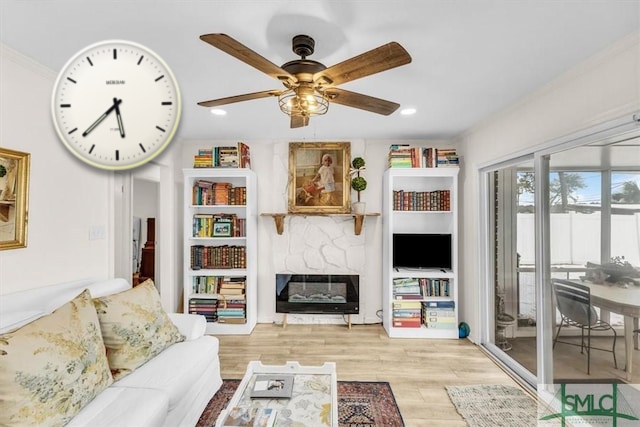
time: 5:38
